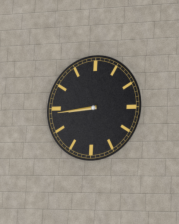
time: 8:44
